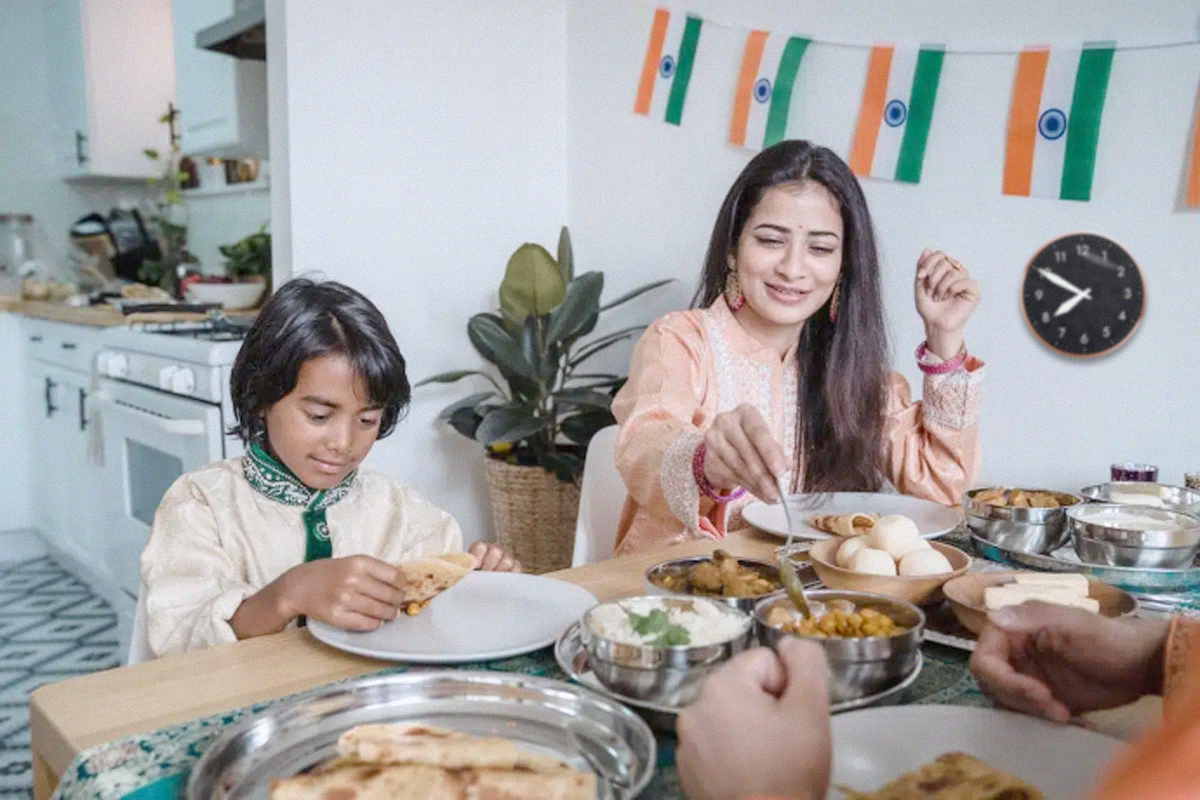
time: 7:50
